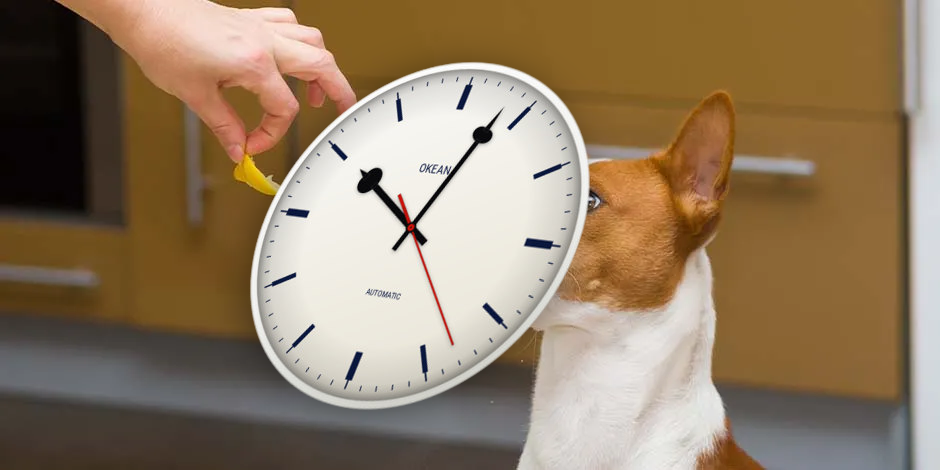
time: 10:03:23
